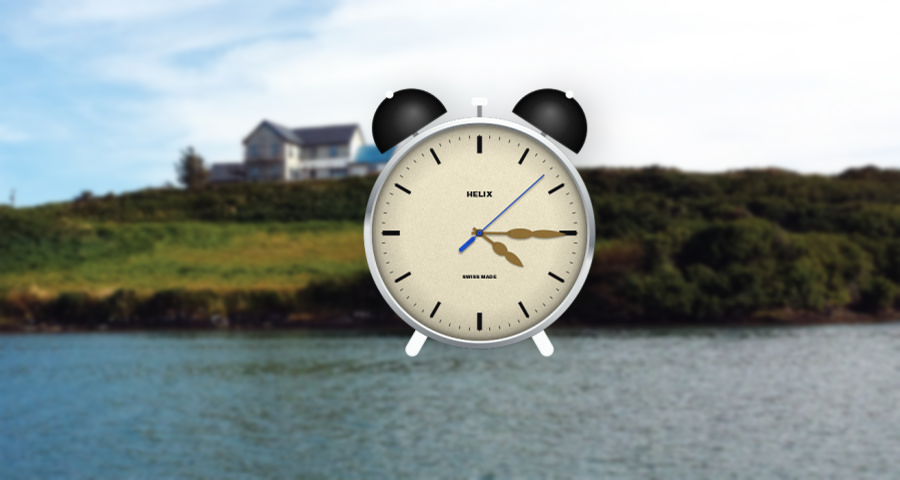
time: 4:15:08
